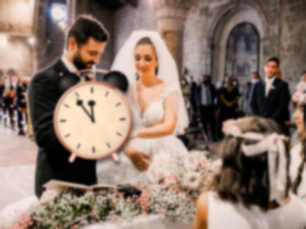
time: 11:54
